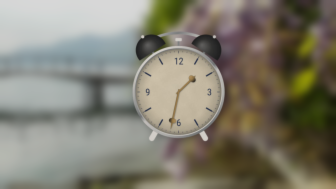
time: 1:32
